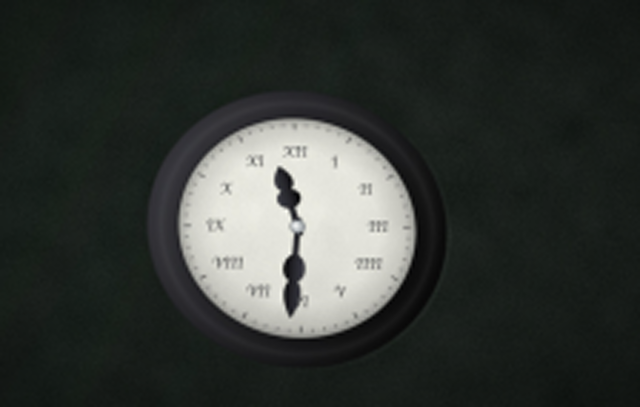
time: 11:31
